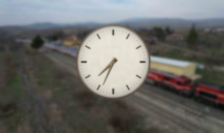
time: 7:34
